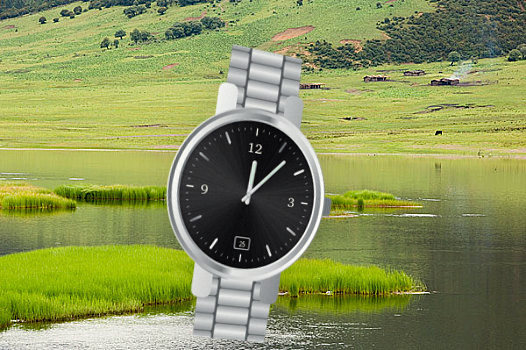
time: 12:07
